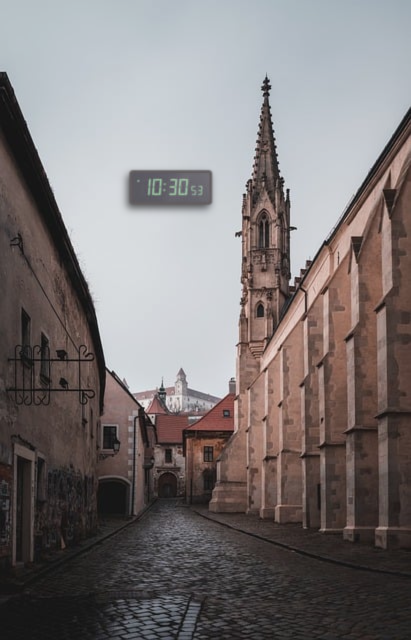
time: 10:30
